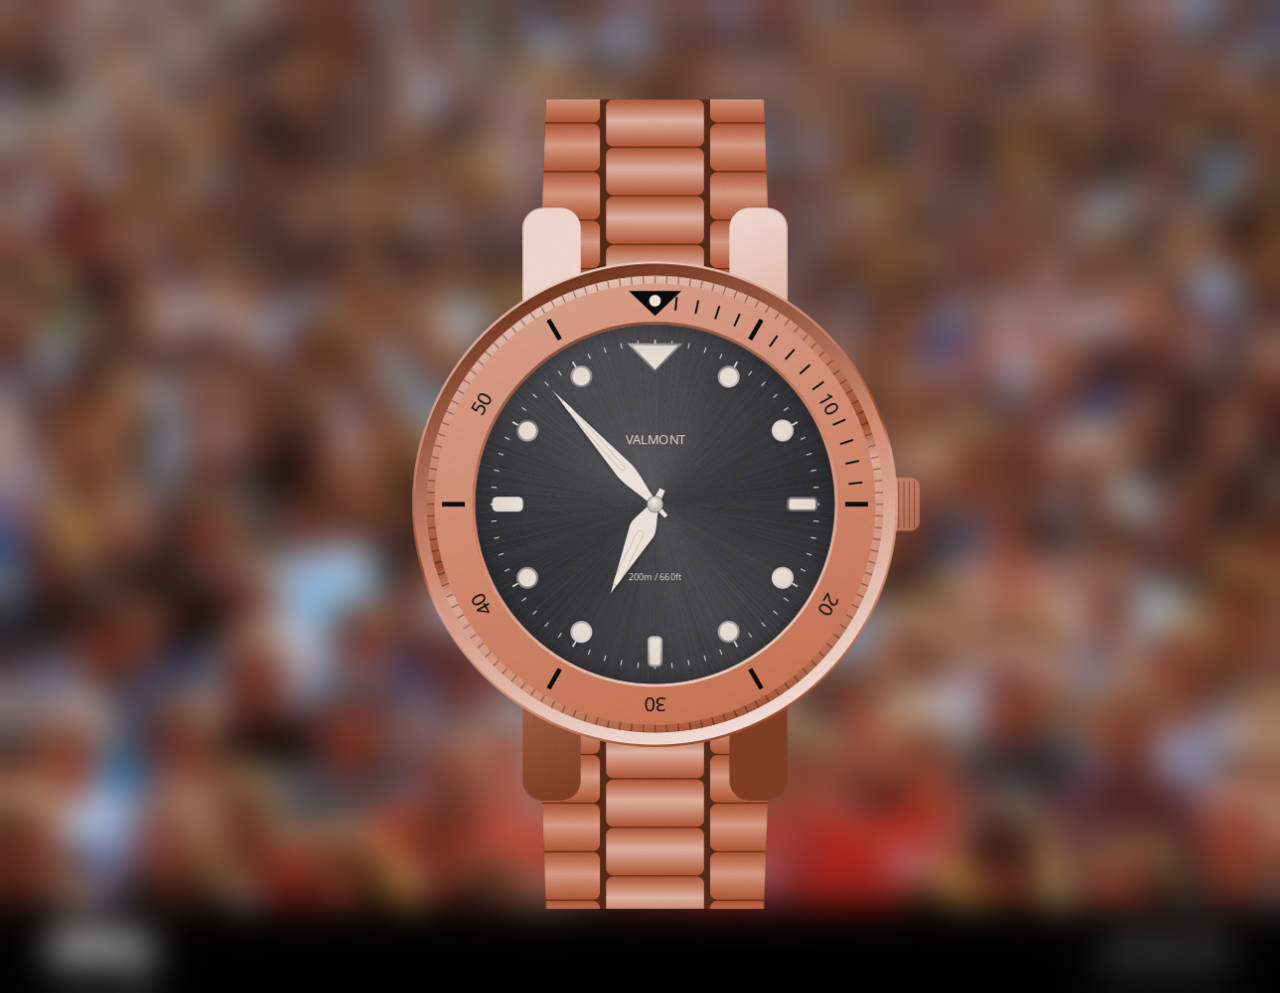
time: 6:53
